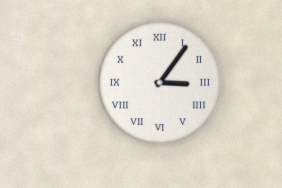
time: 3:06
